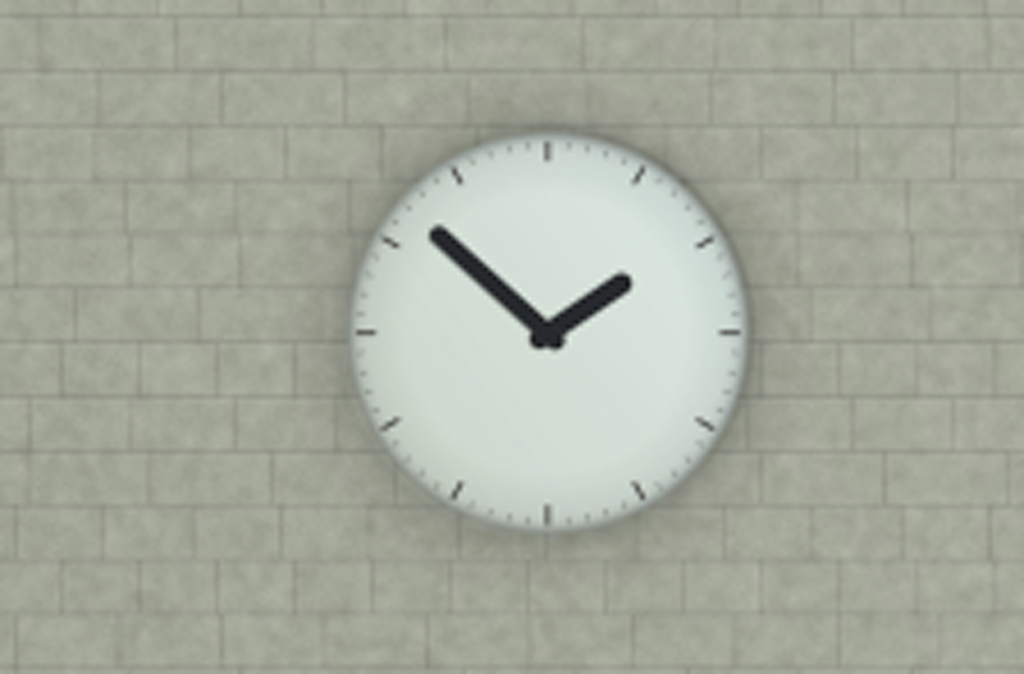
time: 1:52
